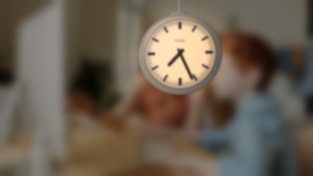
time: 7:26
